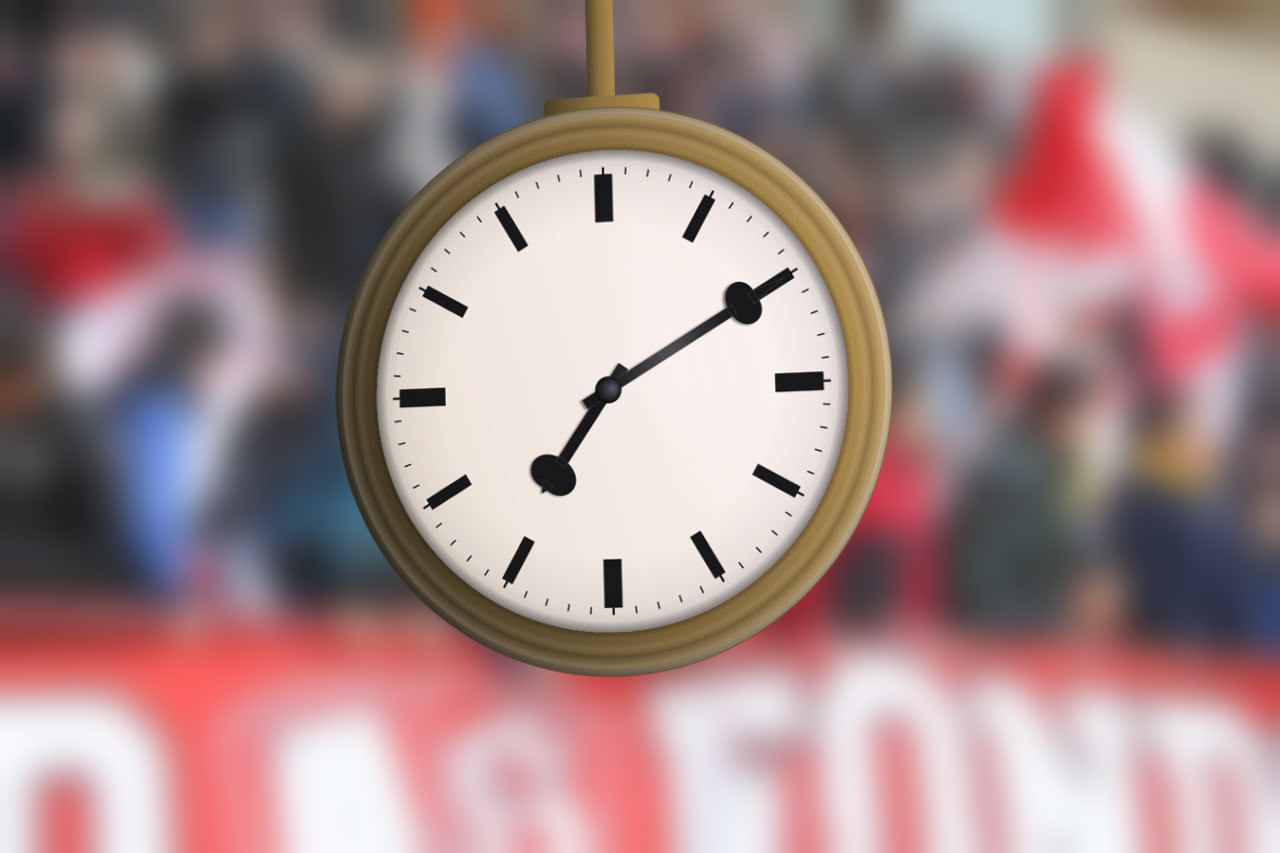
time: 7:10
